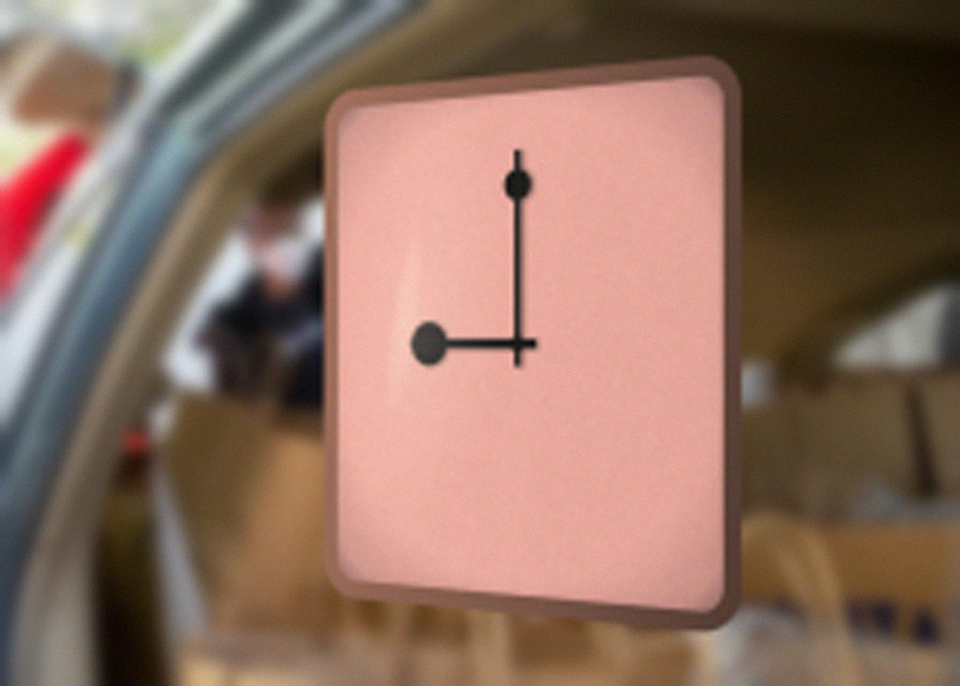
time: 9:00
